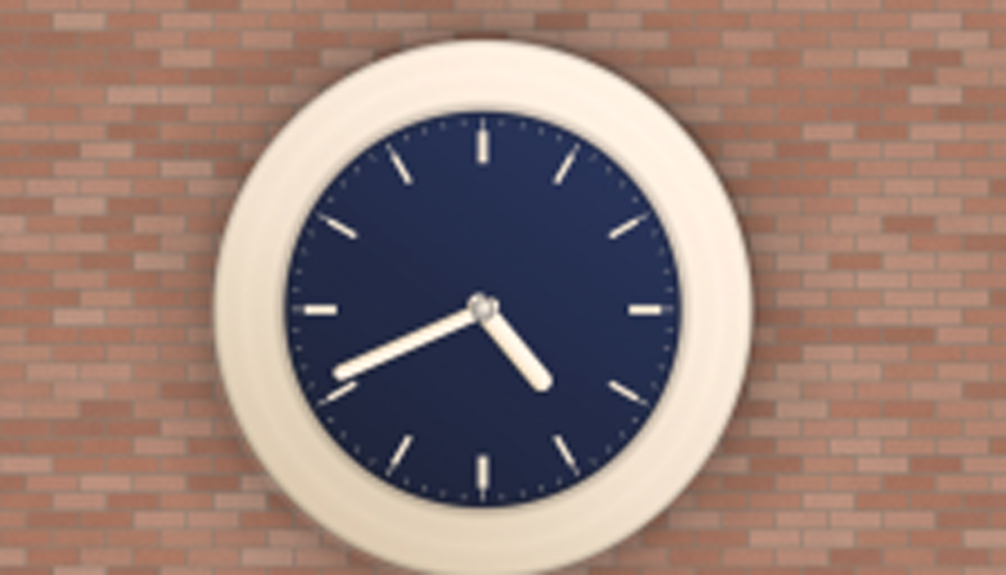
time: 4:41
